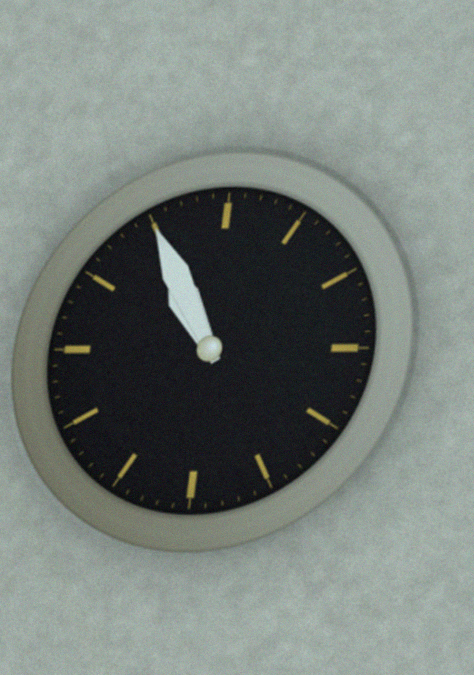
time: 10:55
